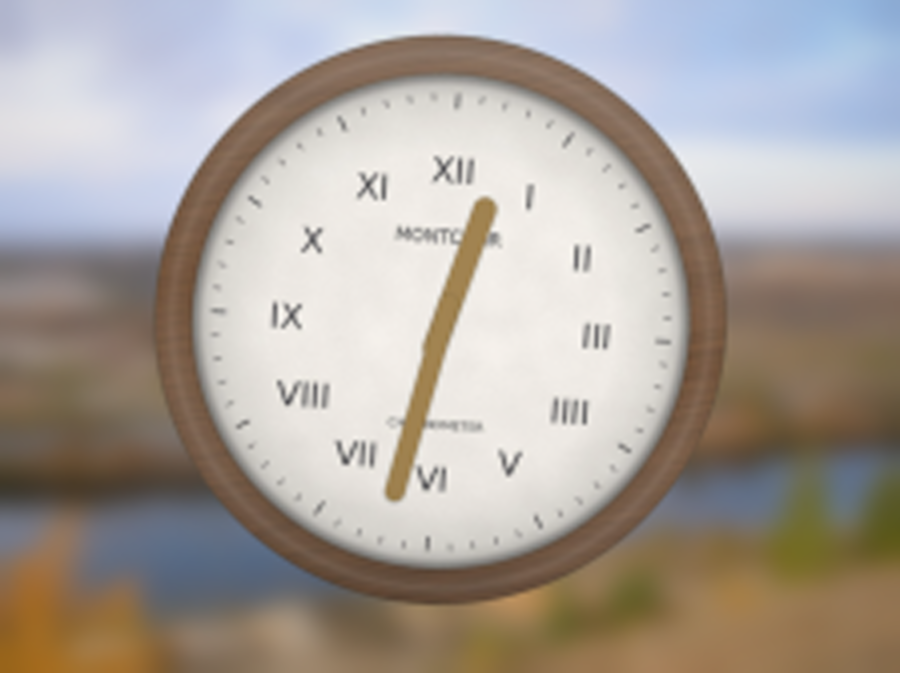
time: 12:32
